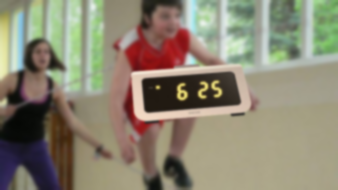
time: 6:25
